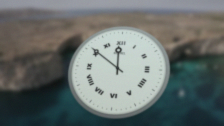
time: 11:51
